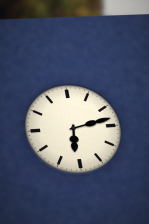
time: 6:13
